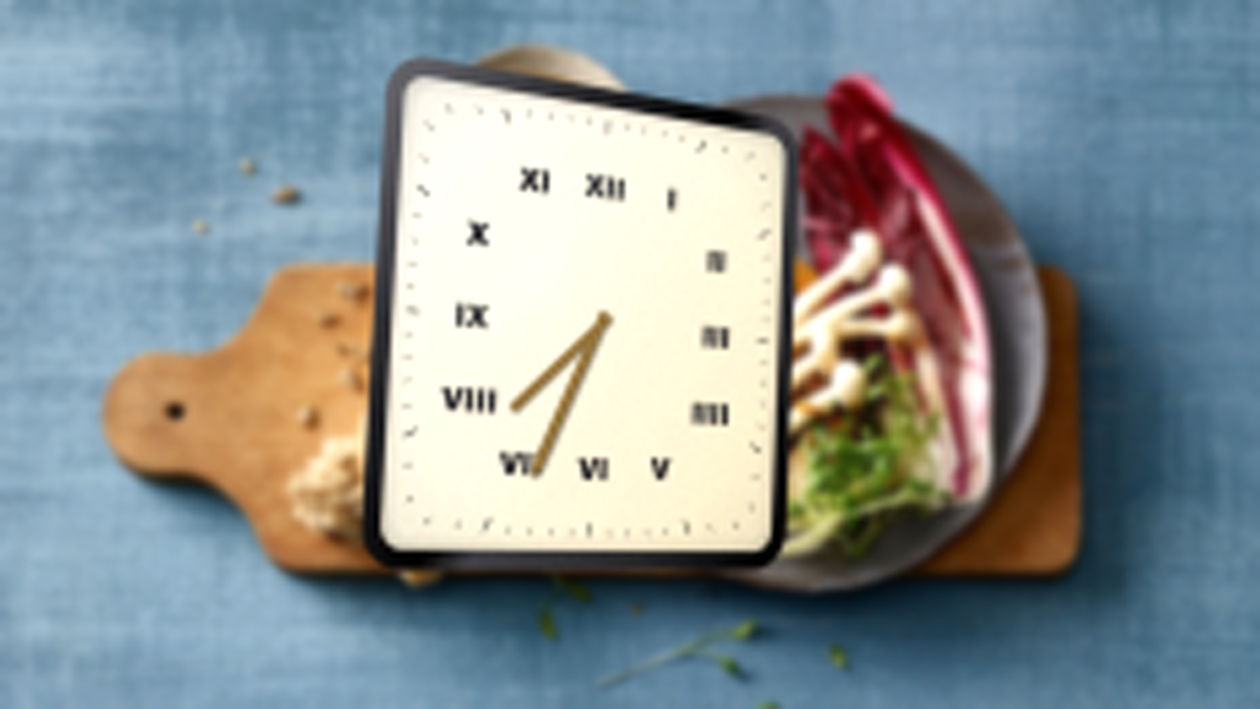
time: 7:34
